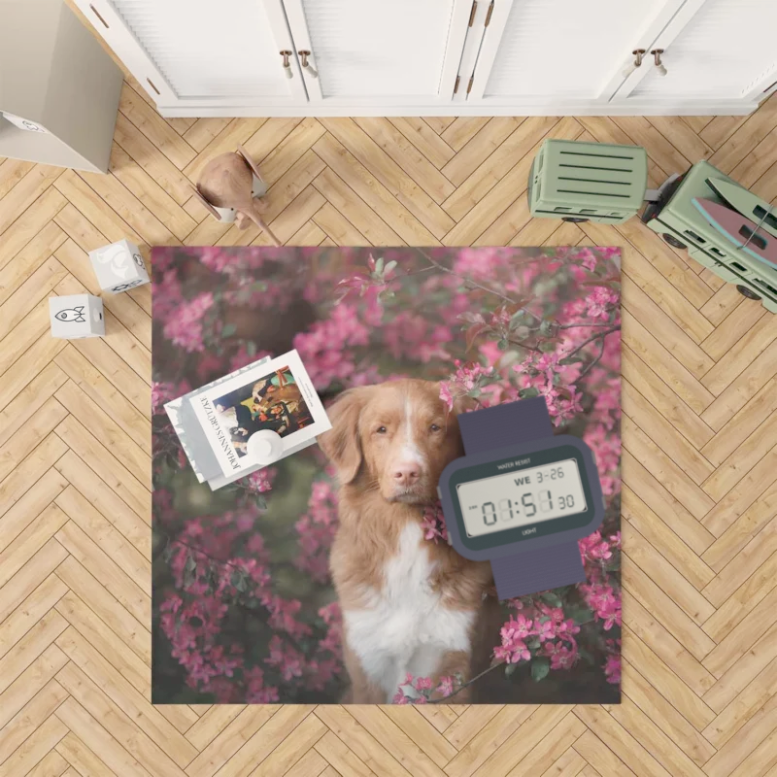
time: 1:51:30
